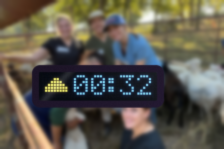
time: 0:32
